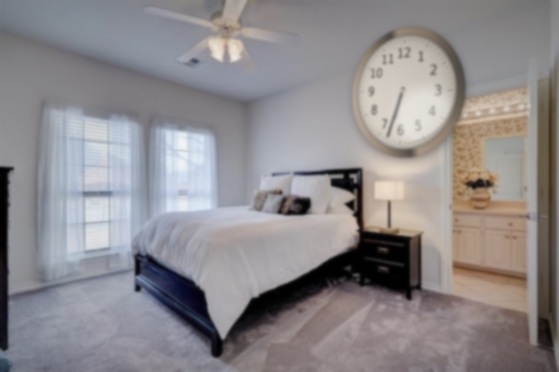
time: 6:33
